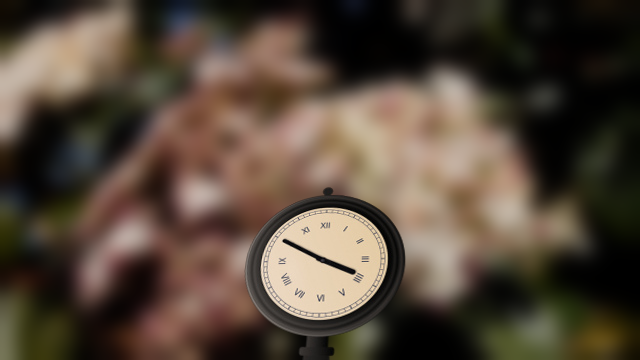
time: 3:50
